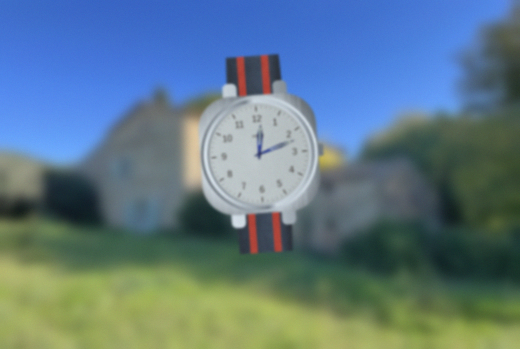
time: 12:12
